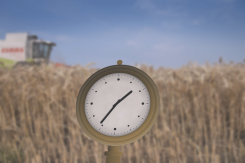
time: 1:36
